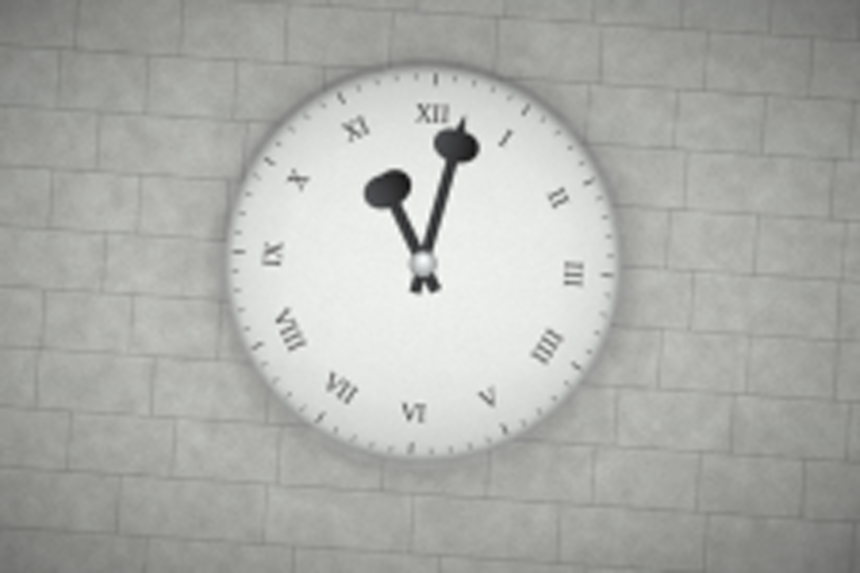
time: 11:02
